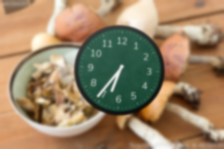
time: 6:36
